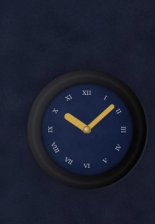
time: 10:08
